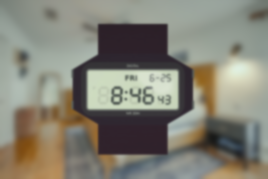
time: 8:46
